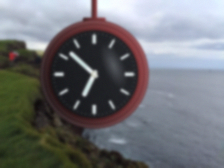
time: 6:52
